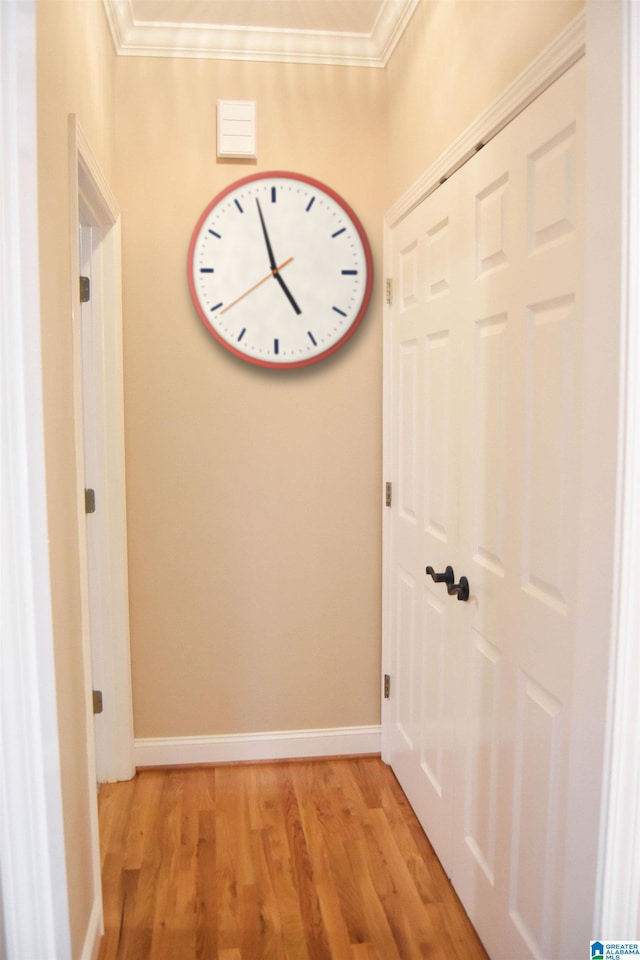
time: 4:57:39
